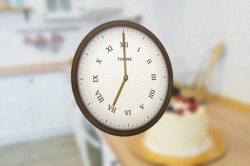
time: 7:00
